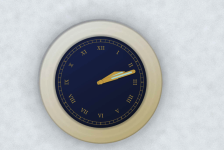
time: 2:12
